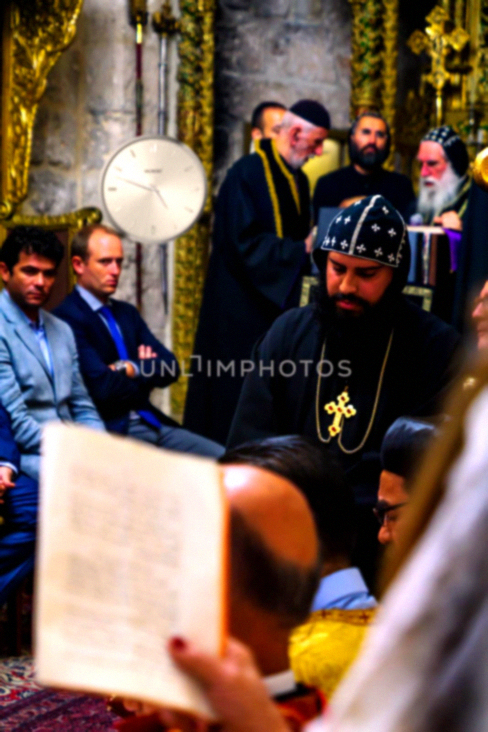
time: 4:48
